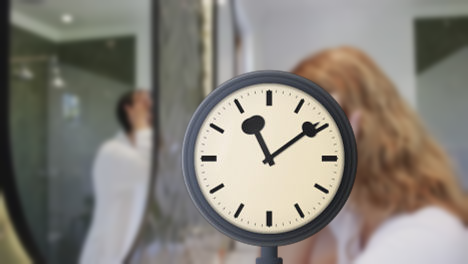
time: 11:09
